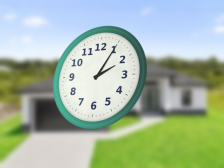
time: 2:05
